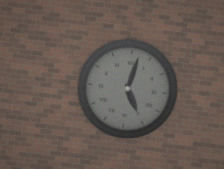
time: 5:02
